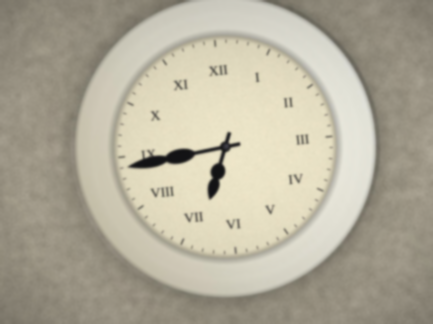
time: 6:44
